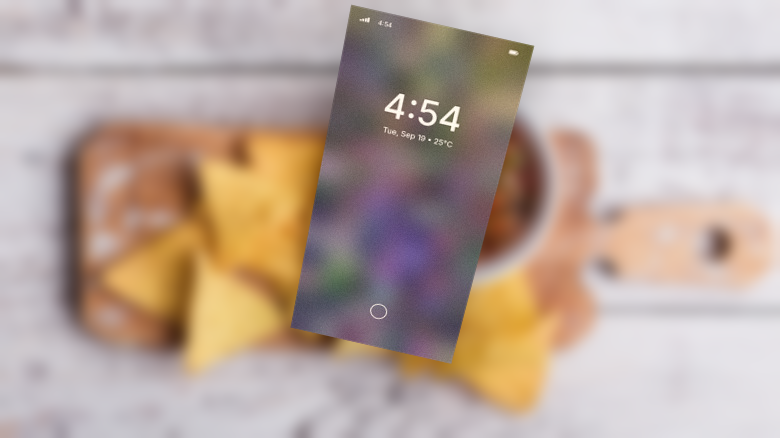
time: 4:54
